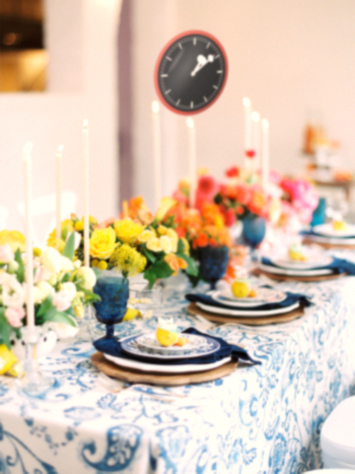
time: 1:09
